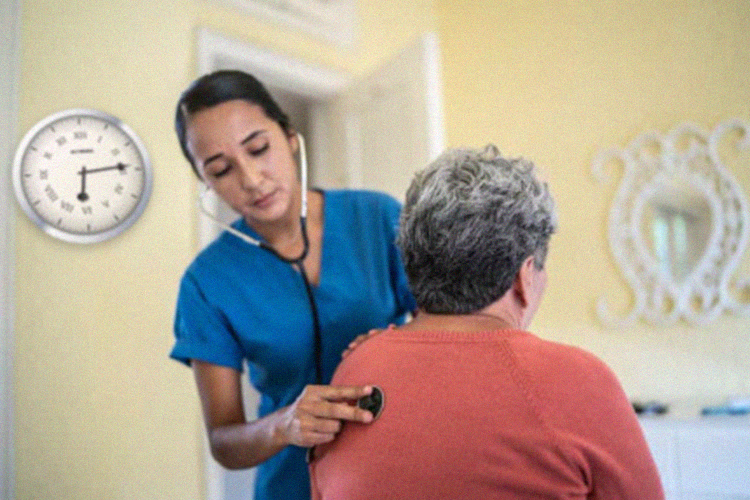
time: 6:14
